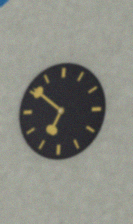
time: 6:51
